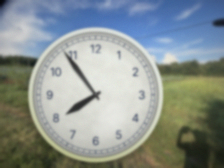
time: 7:54
